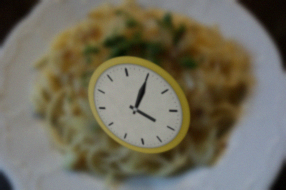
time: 4:05
